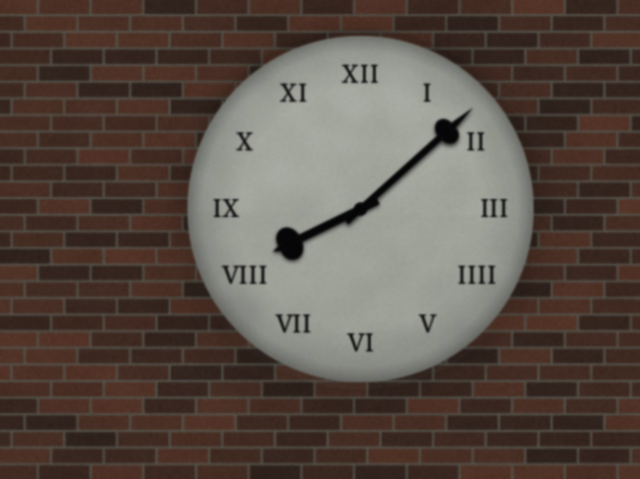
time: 8:08
